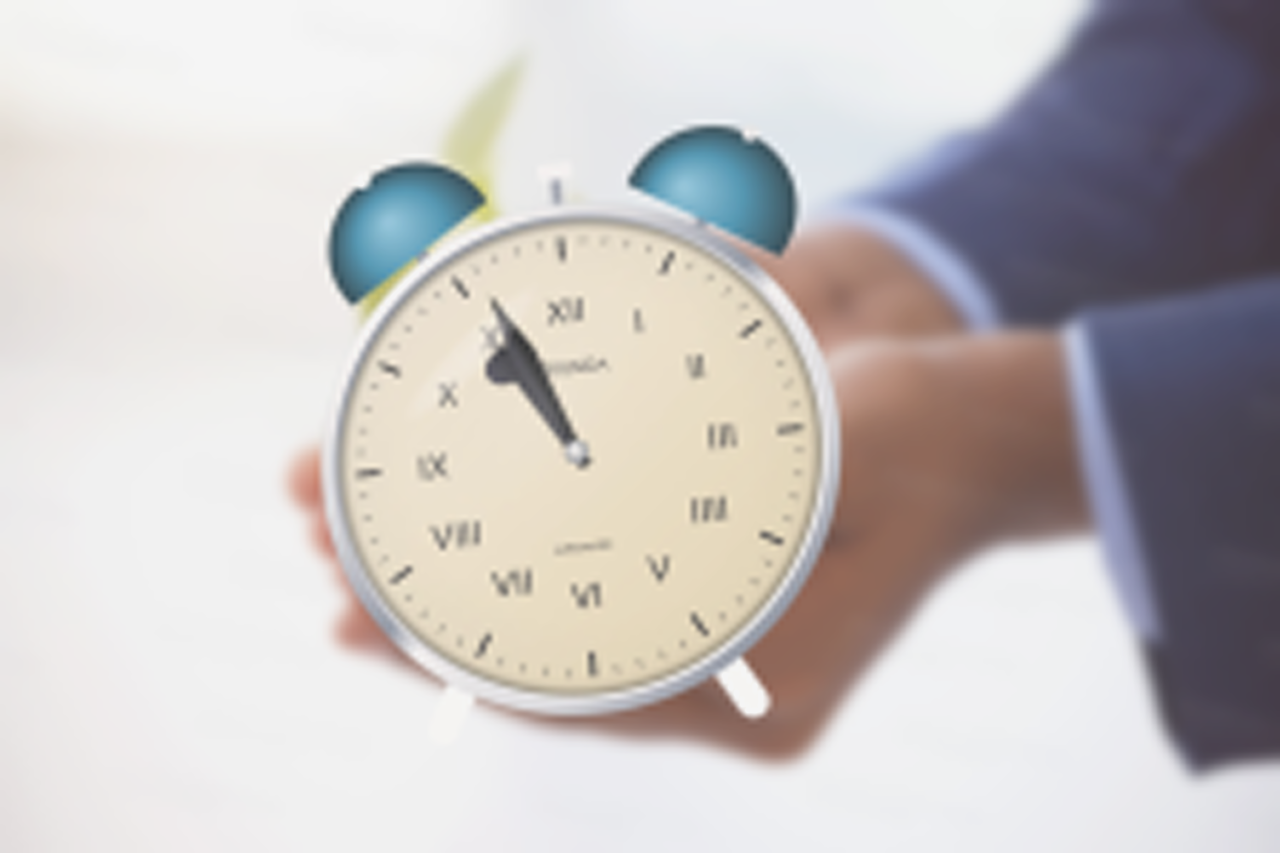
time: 10:56
